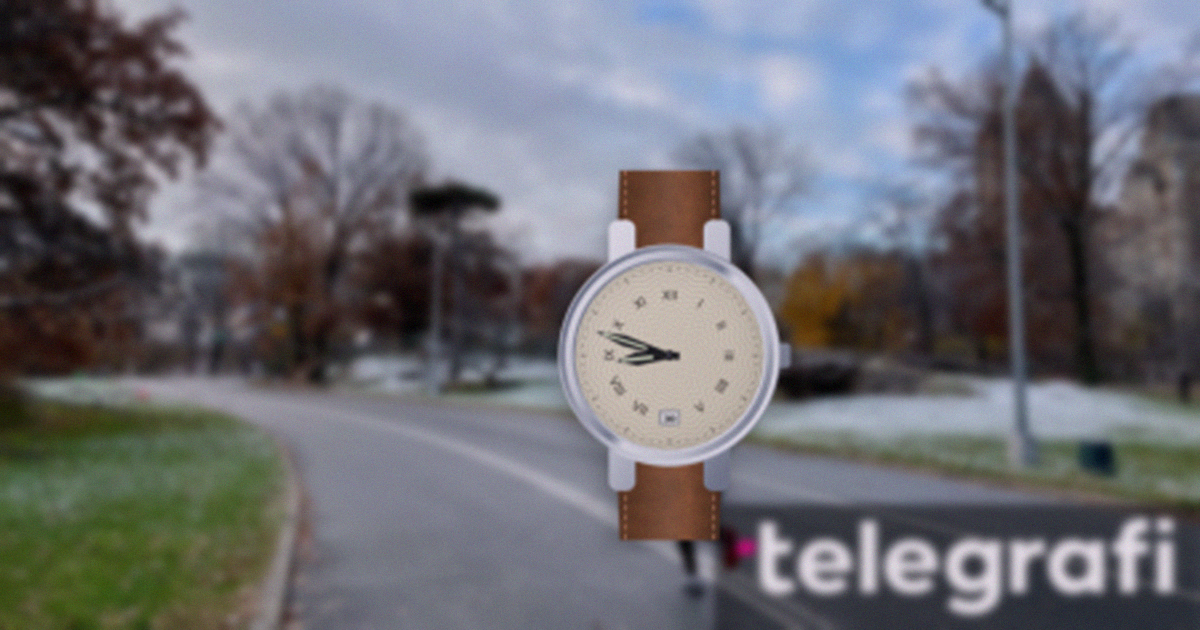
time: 8:48
